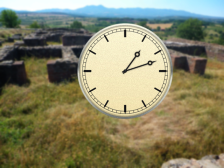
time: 1:12
